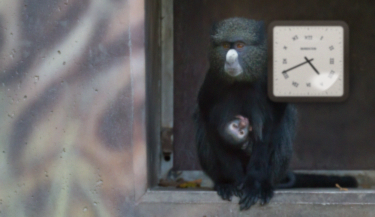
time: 4:41
